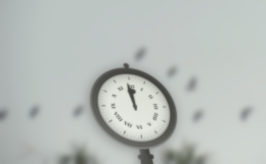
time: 11:59
